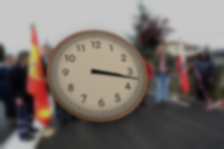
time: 3:17
